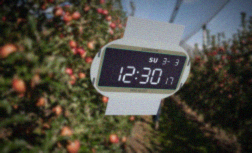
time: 12:30
